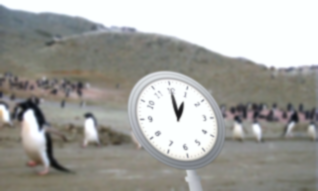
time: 1:00
